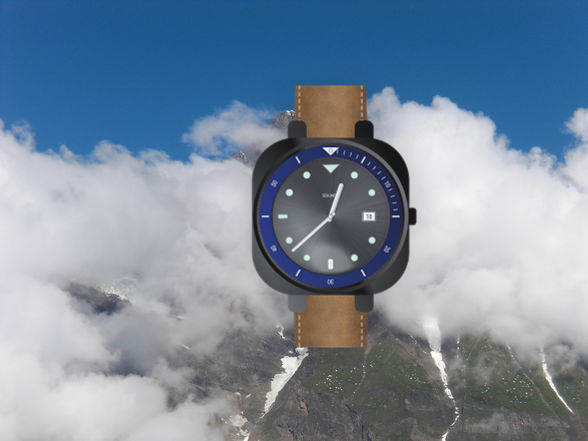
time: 12:38
